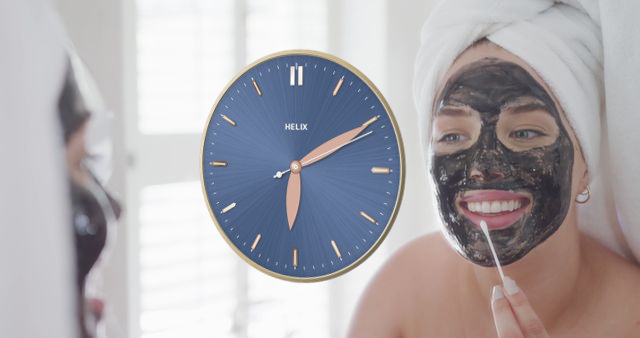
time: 6:10:11
